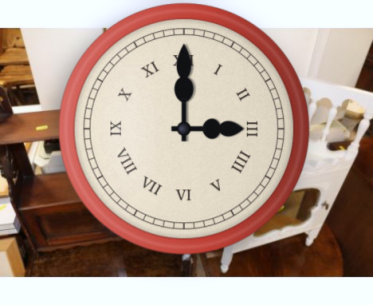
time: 3:00
